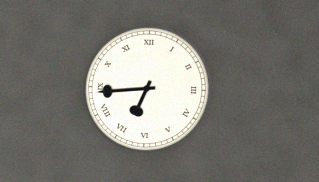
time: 6:44
